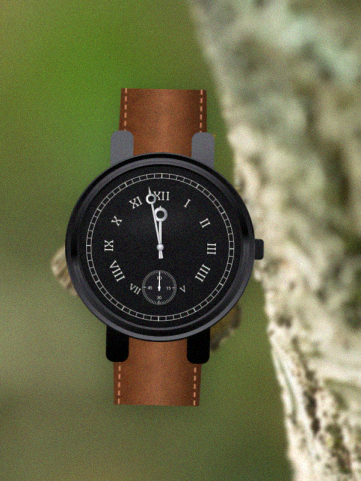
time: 11:58
